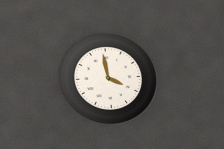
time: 3:59
